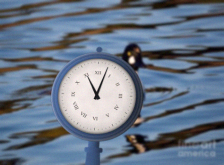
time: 11:03
